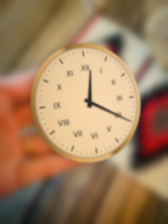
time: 12:20
